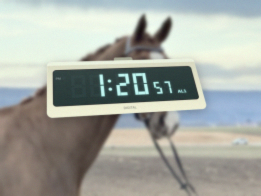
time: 1:20:57
